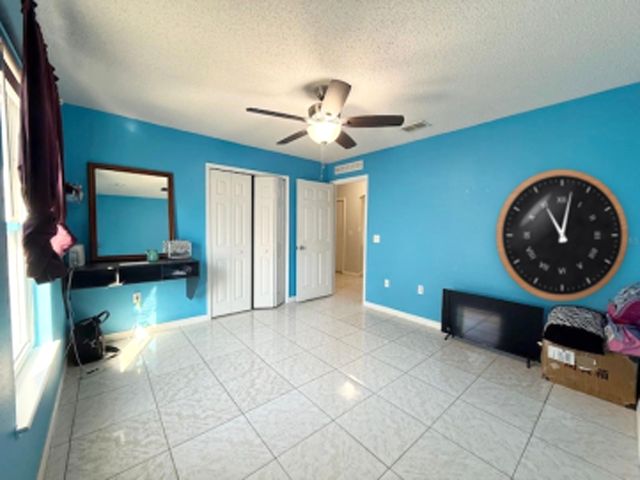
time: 11:02
